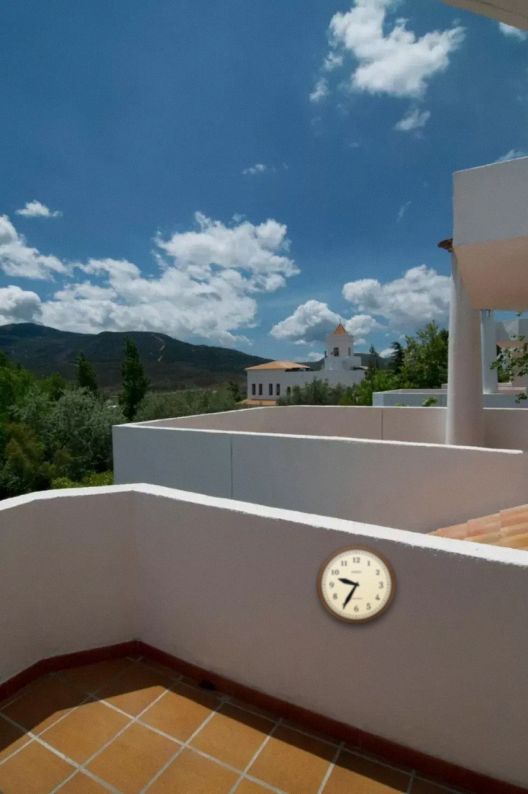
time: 9:35
